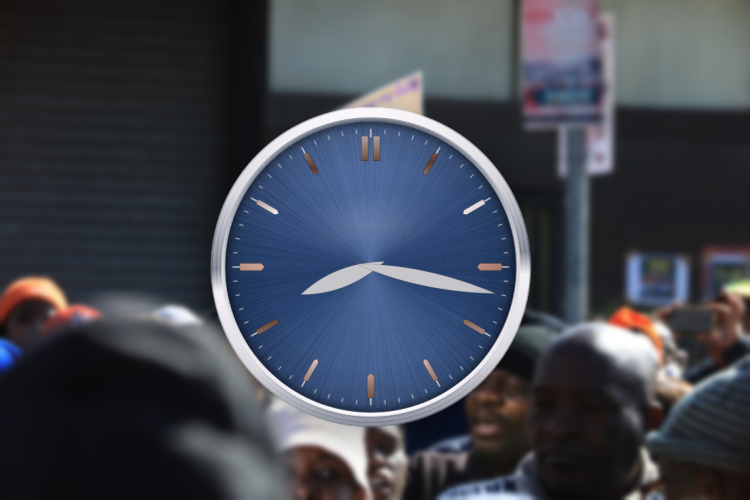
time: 8:17
